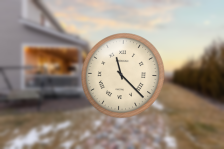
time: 11:22
